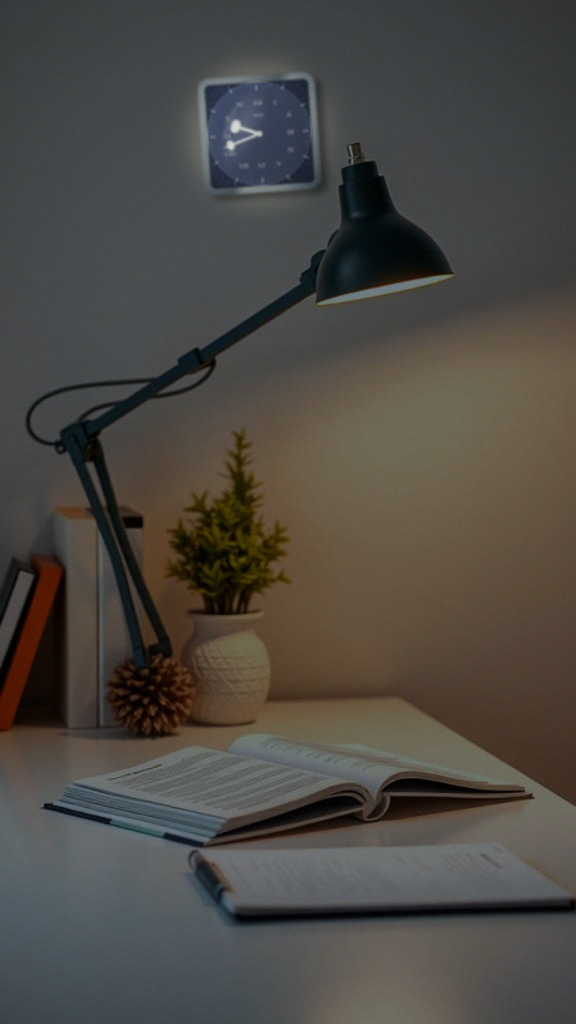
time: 9:42
